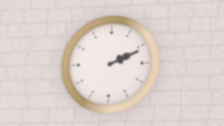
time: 2:11
